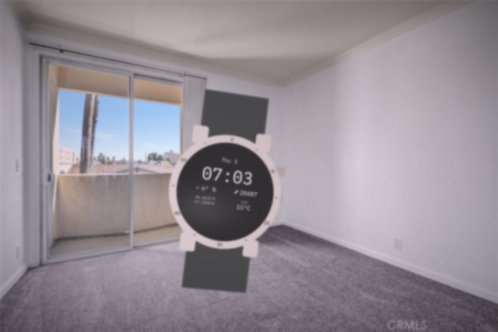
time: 7:03
